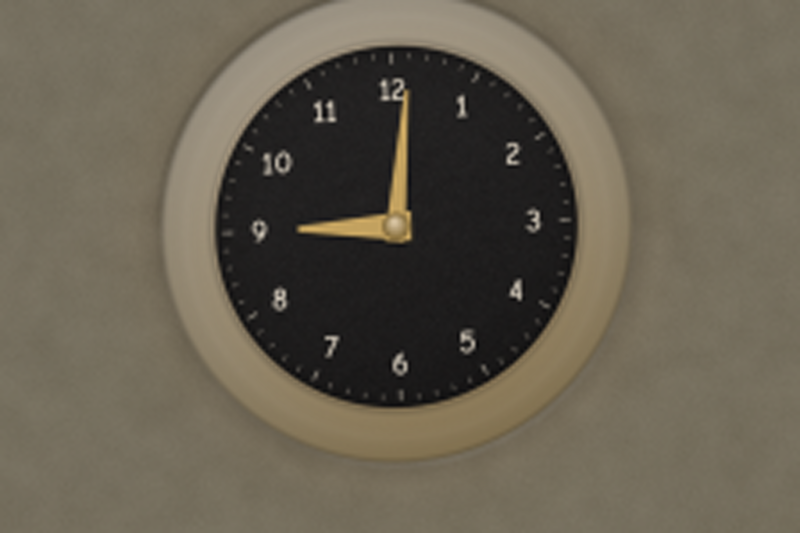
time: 9:01
